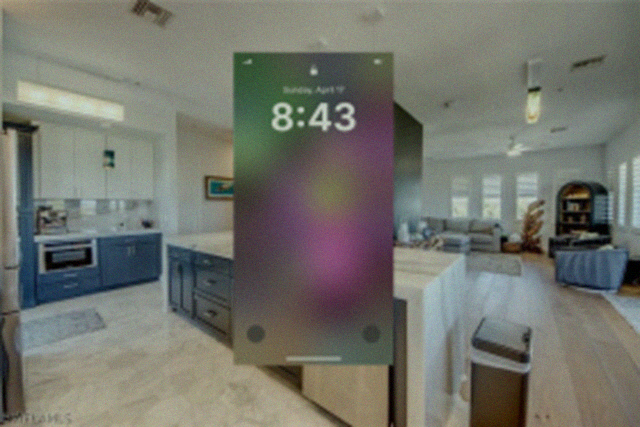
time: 8:43
